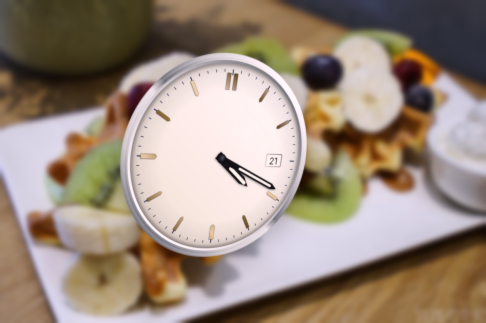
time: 4:19
